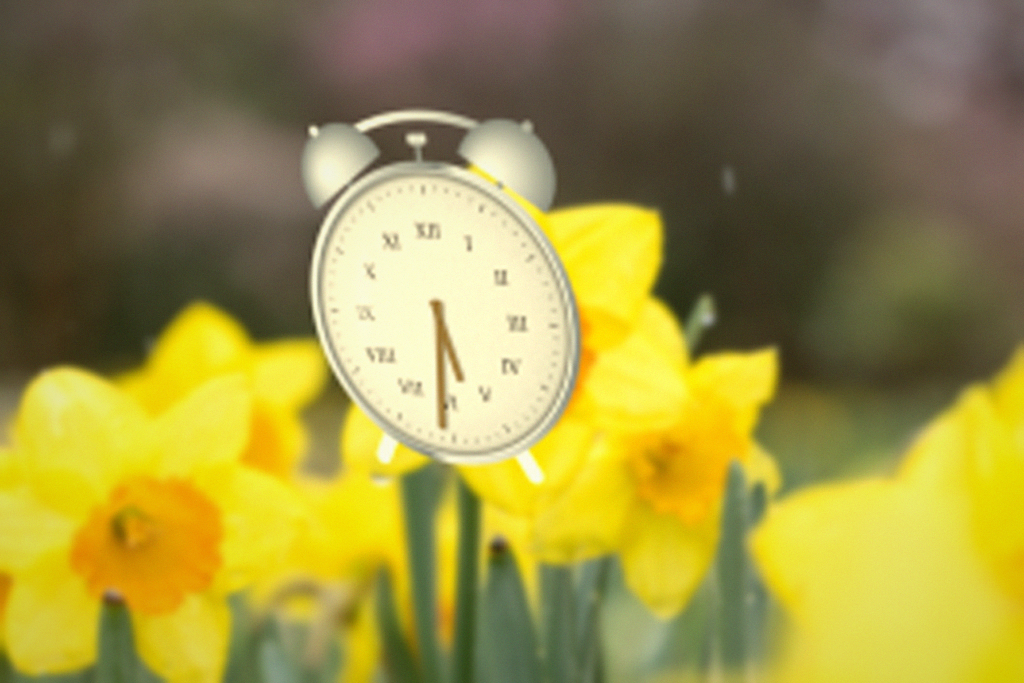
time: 5:31
